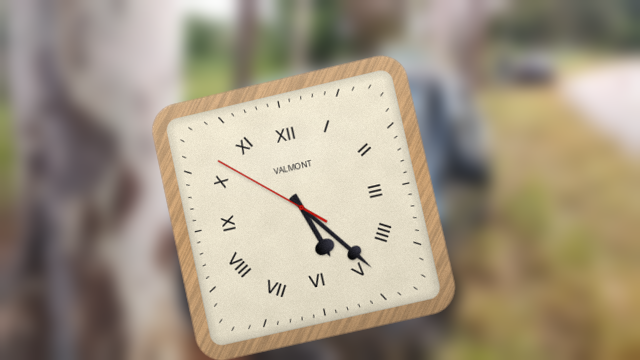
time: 5:23:52
